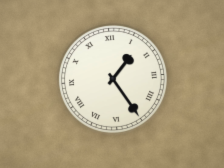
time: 1:25
